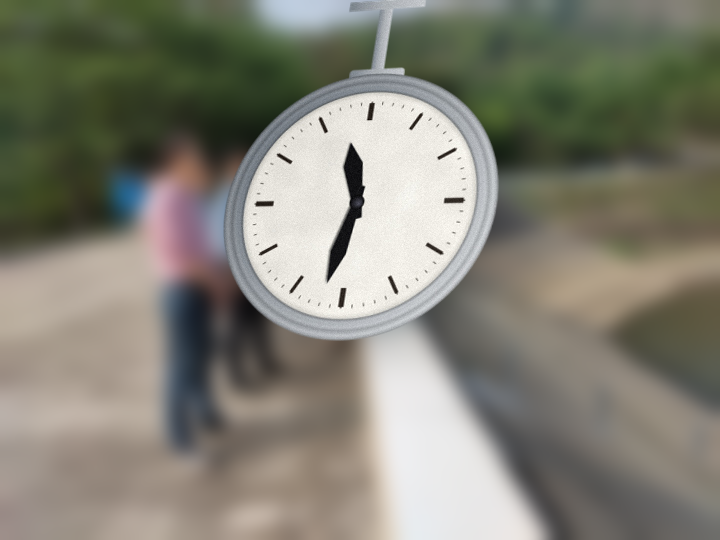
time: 11:32
